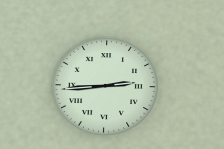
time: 2:44
